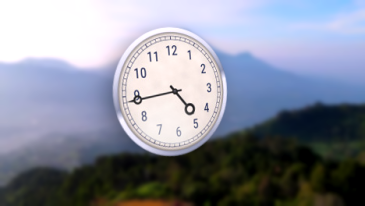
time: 4:44
